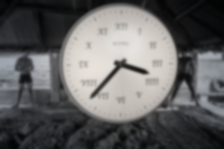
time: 3:37
